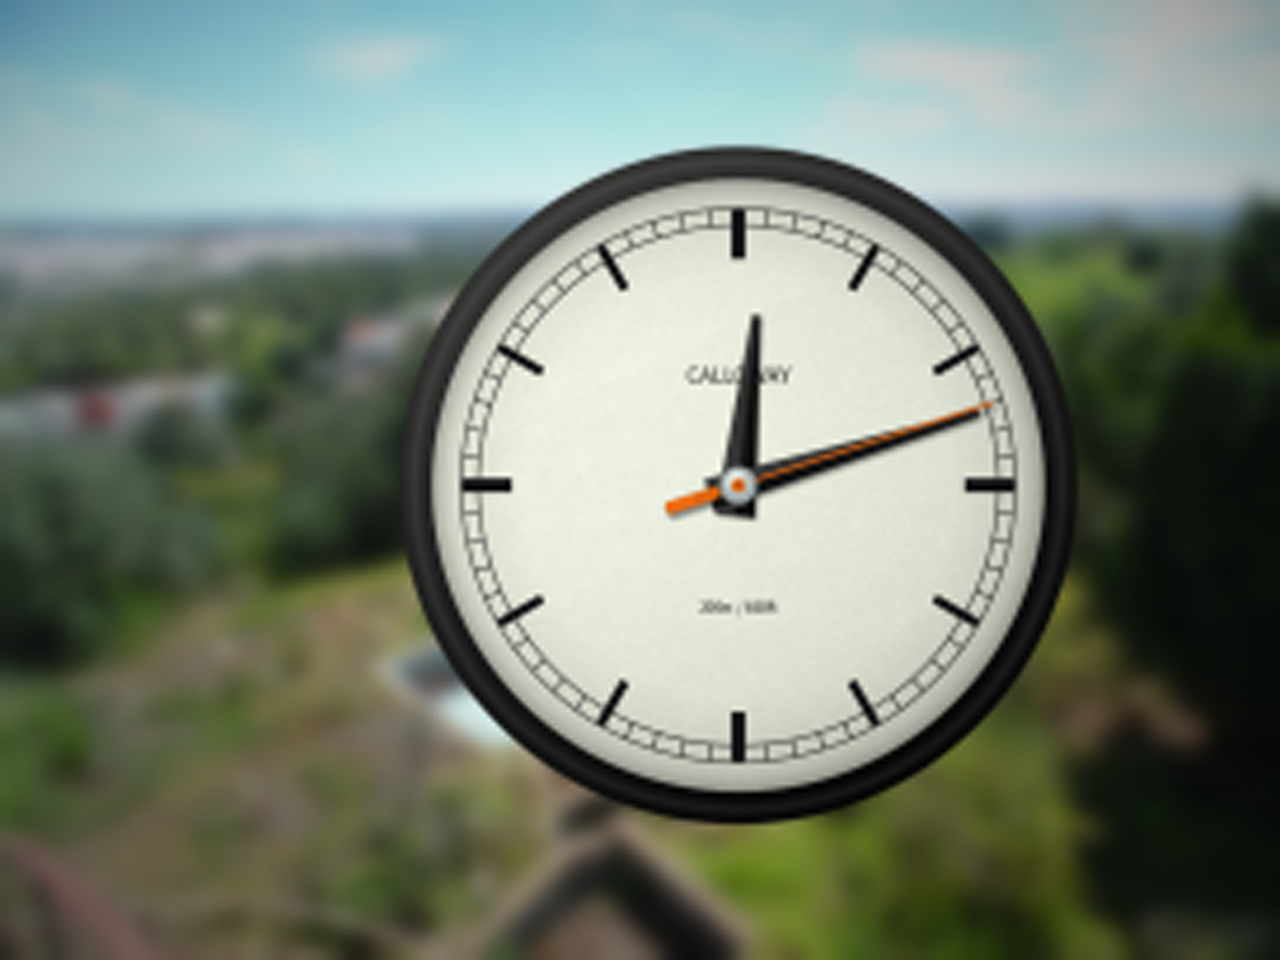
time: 12:12:12
